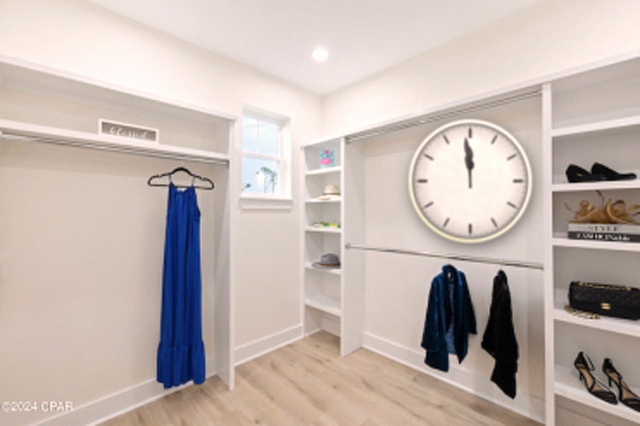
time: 11:59
